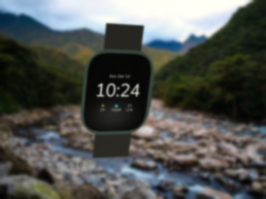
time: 10:24
